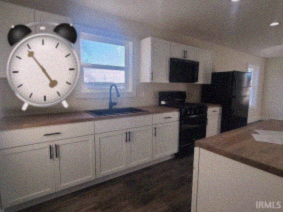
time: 4:54
